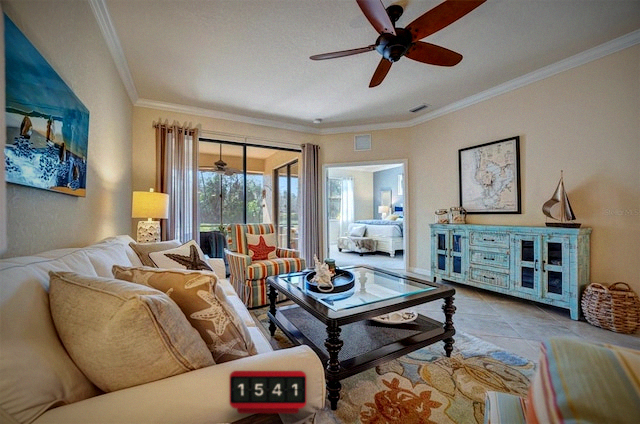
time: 15:41
